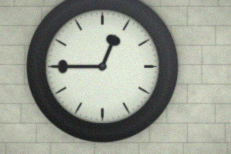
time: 12:45
